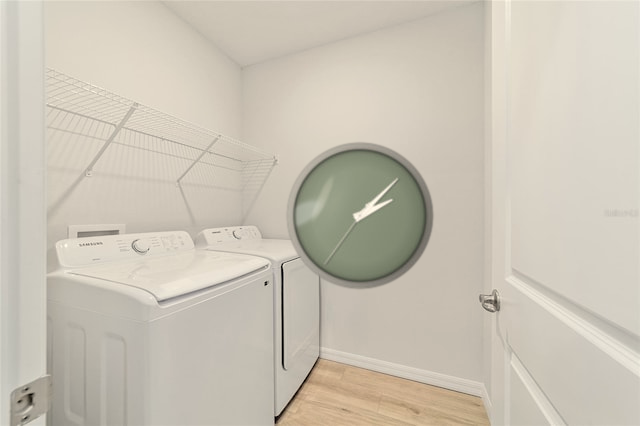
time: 2:07:36
